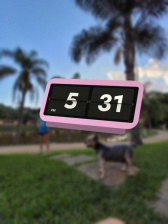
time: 5:31
